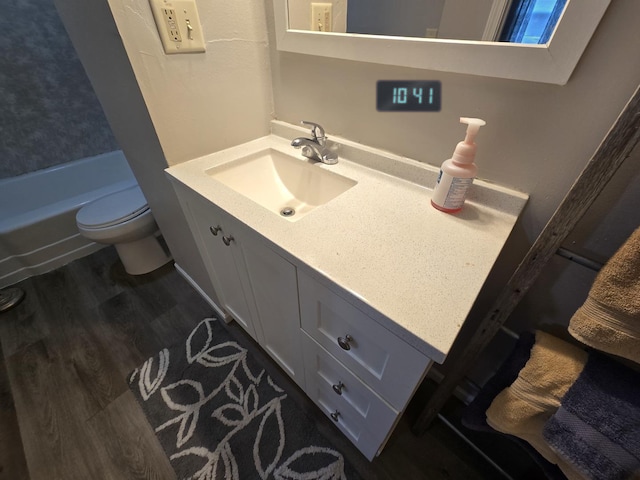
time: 10:41
